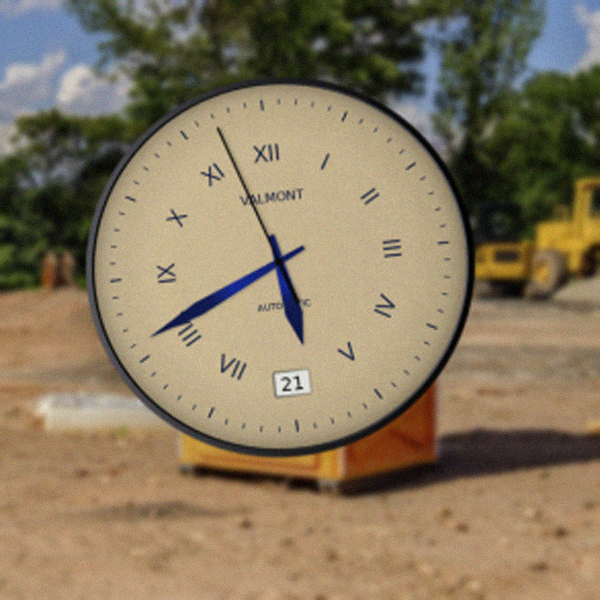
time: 5:40:57
